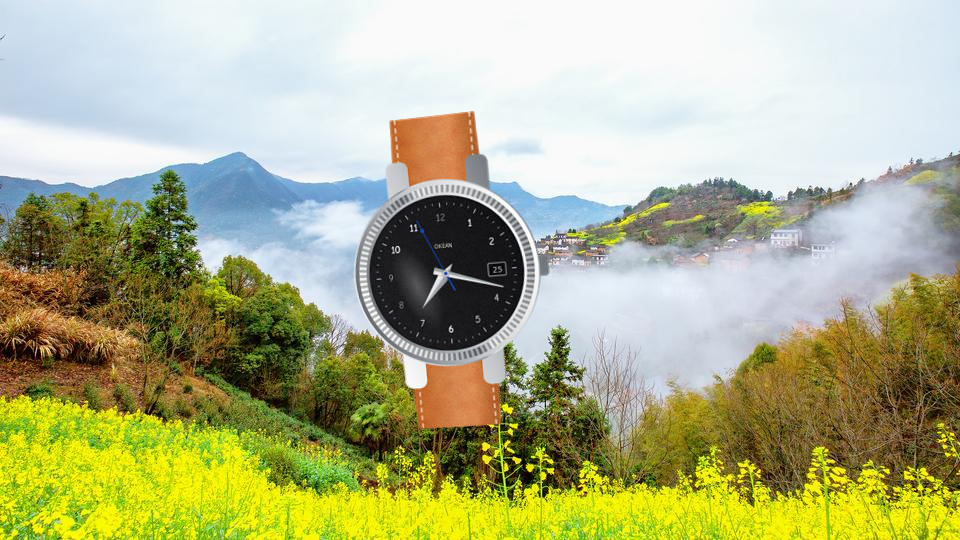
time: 7:17:56
